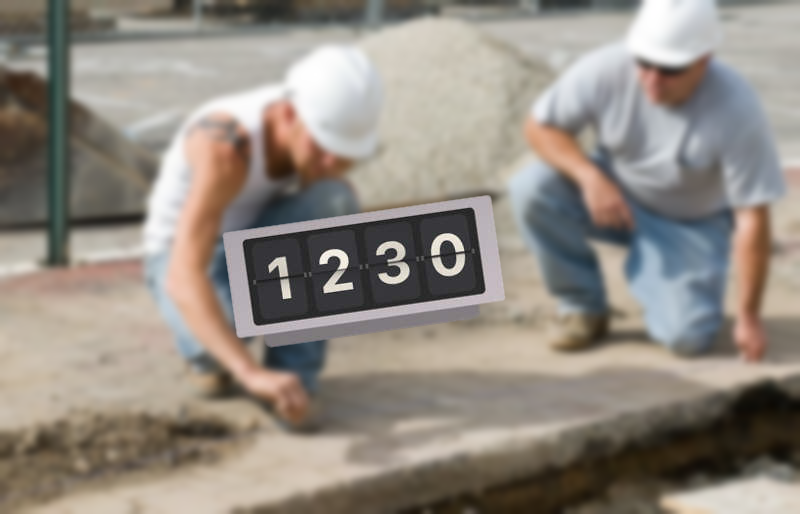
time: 12:30
